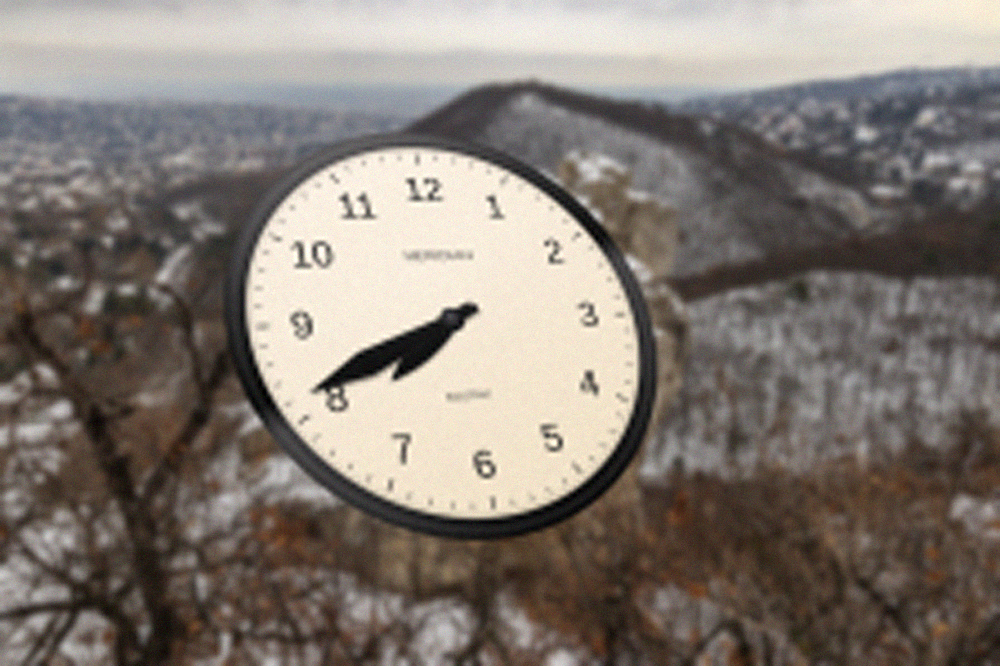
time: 7:41
